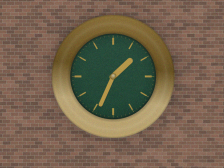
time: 1:34
